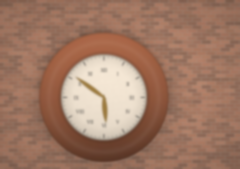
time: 5:51
